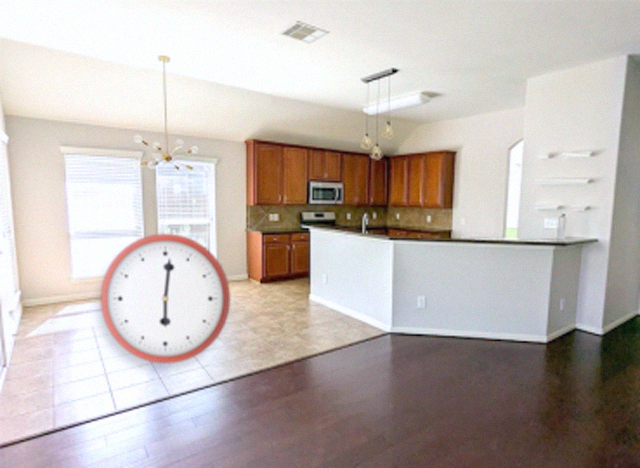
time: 6:01
